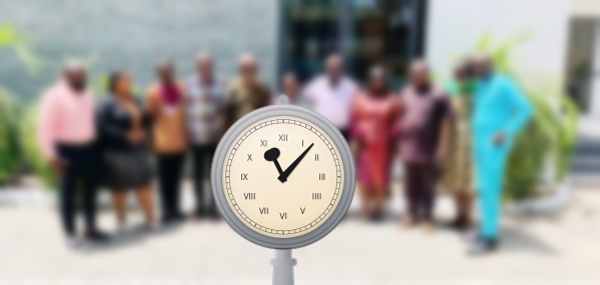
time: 11:07
